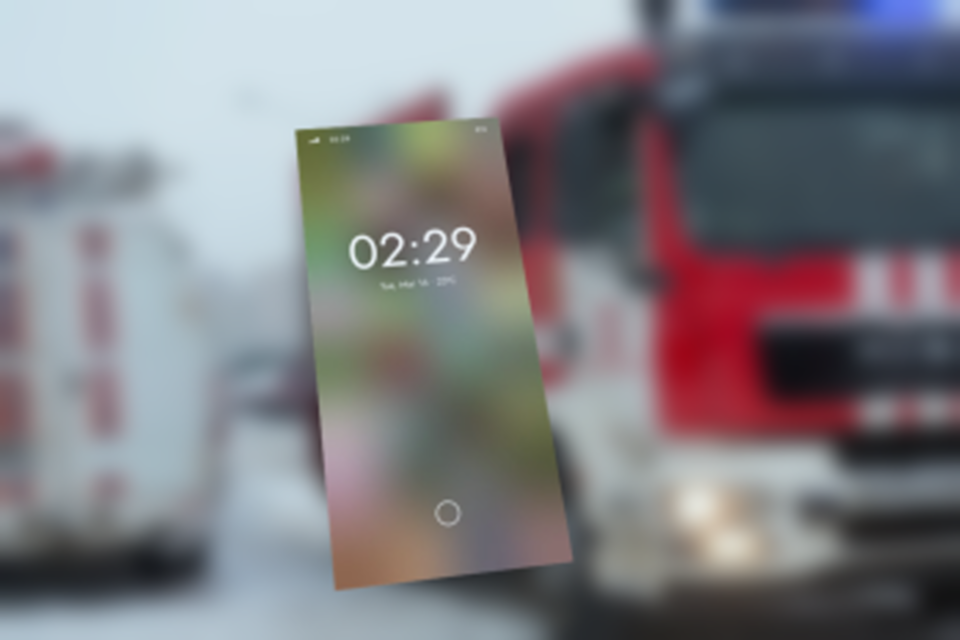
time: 2:29
